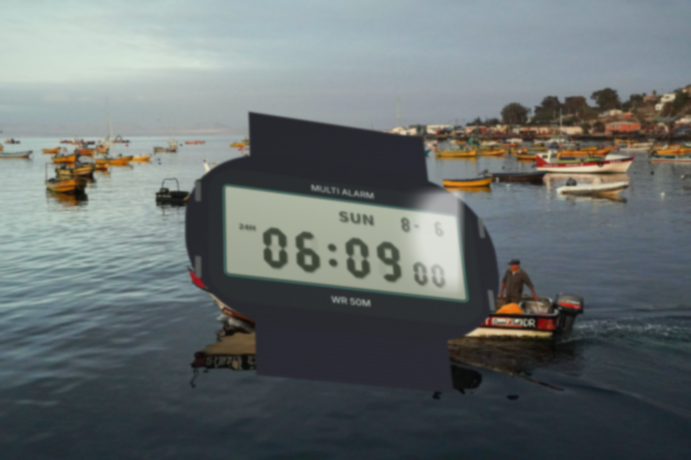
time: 6:09:00
